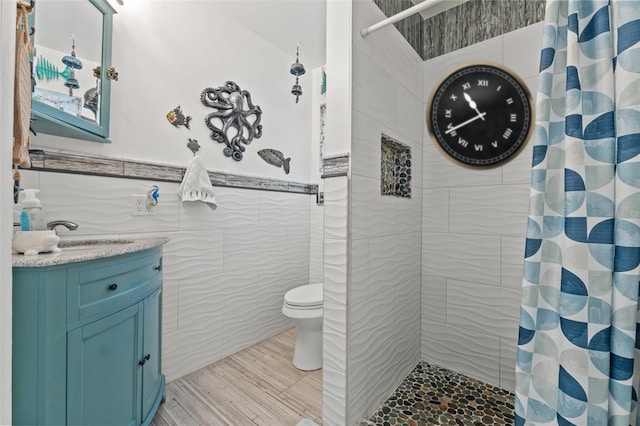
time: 10:40
